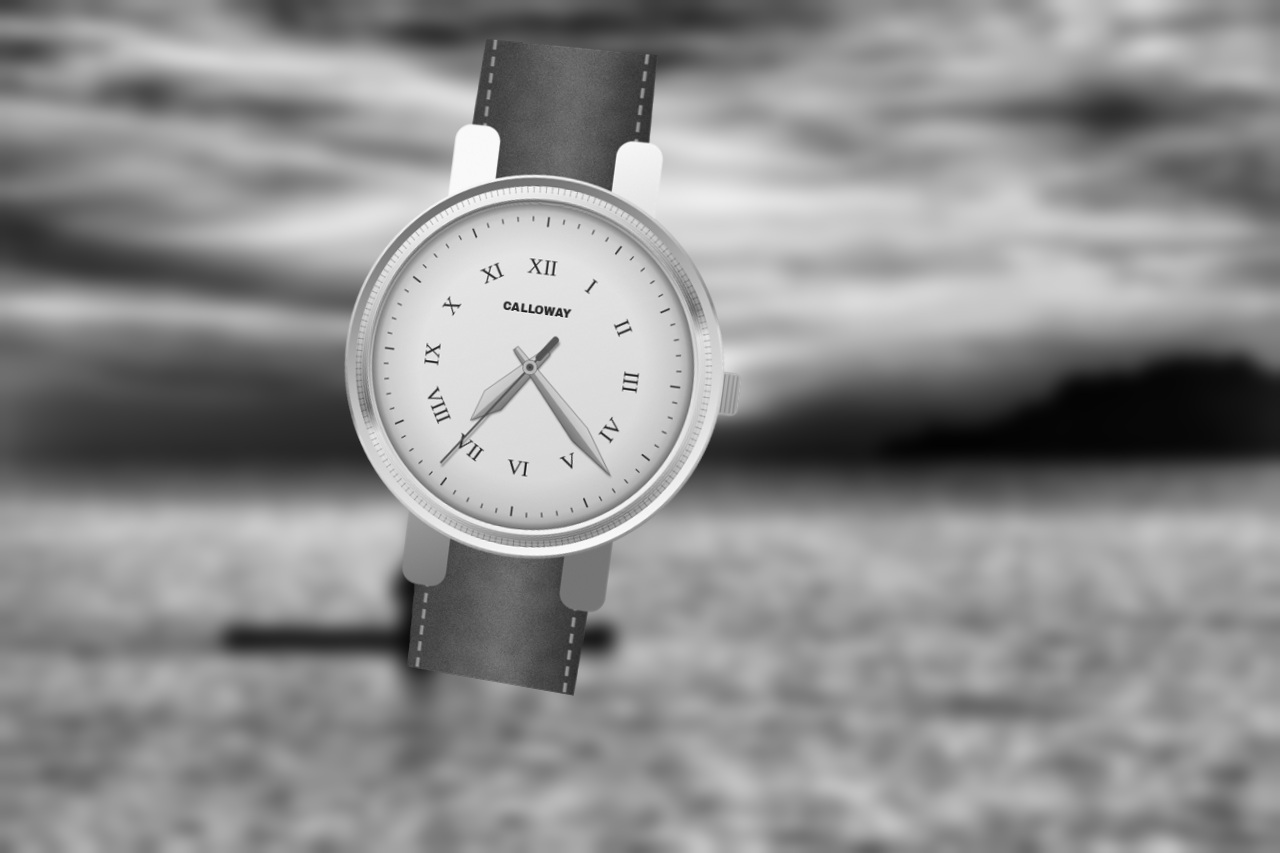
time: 7:22:36
